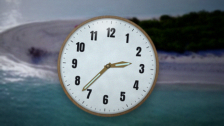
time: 2:37
